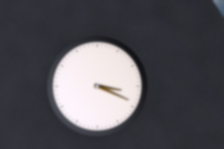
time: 3:19
